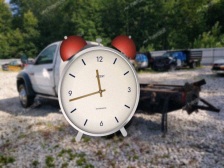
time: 11:43
